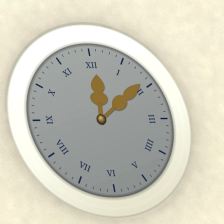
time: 12:09
